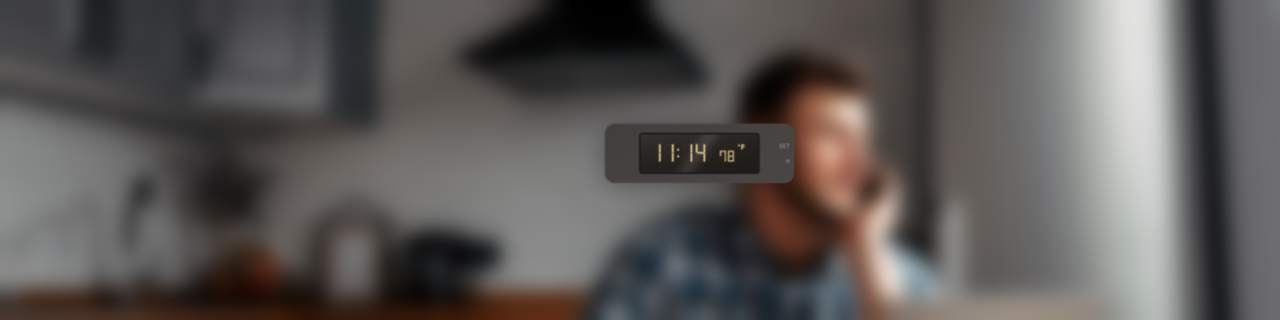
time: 11:14
